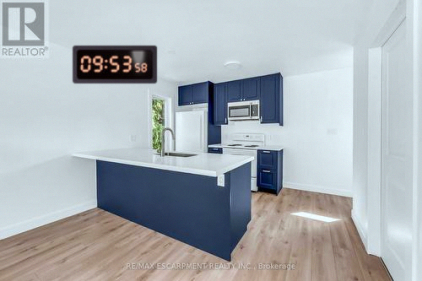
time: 9:53:58
